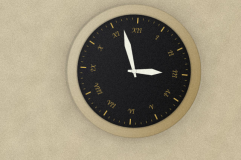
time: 2:57
